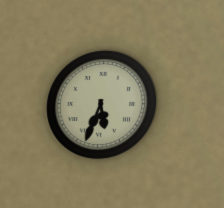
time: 5:33
